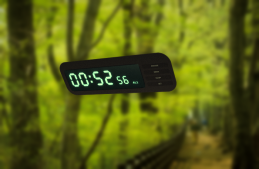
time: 0:52:56
